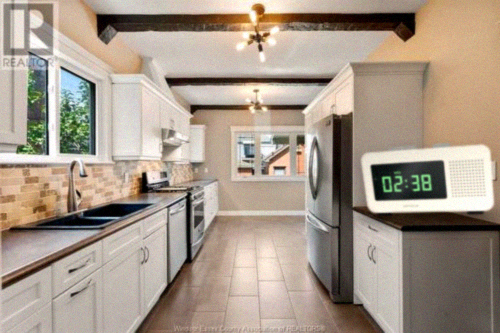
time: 2:38
